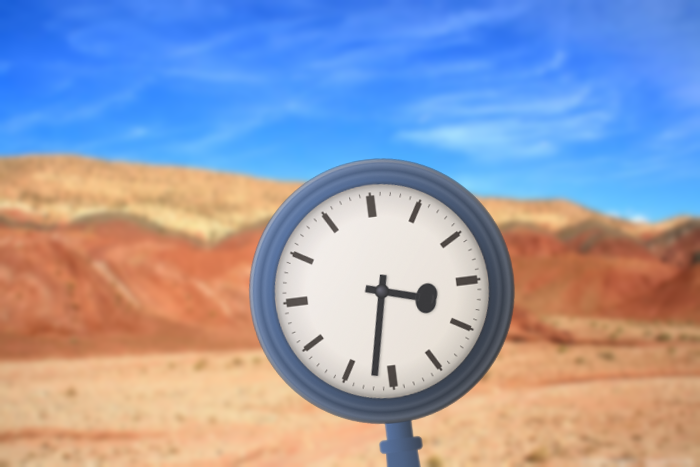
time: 3:32
